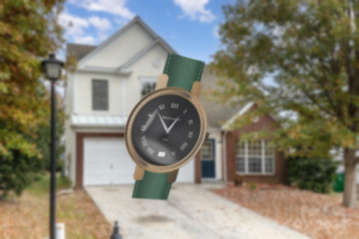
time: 12:53
